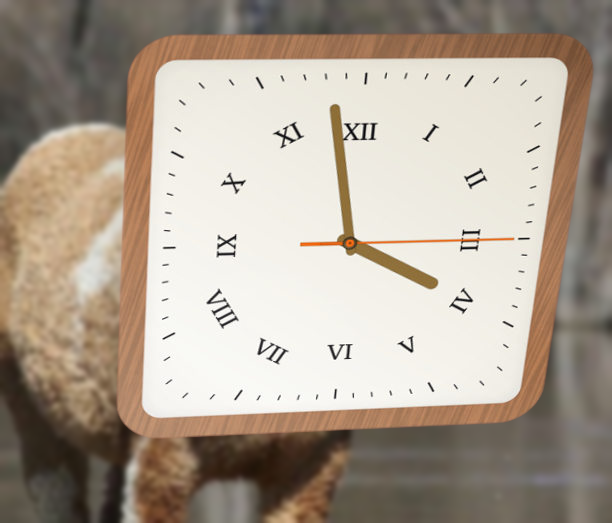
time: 3:58:15
